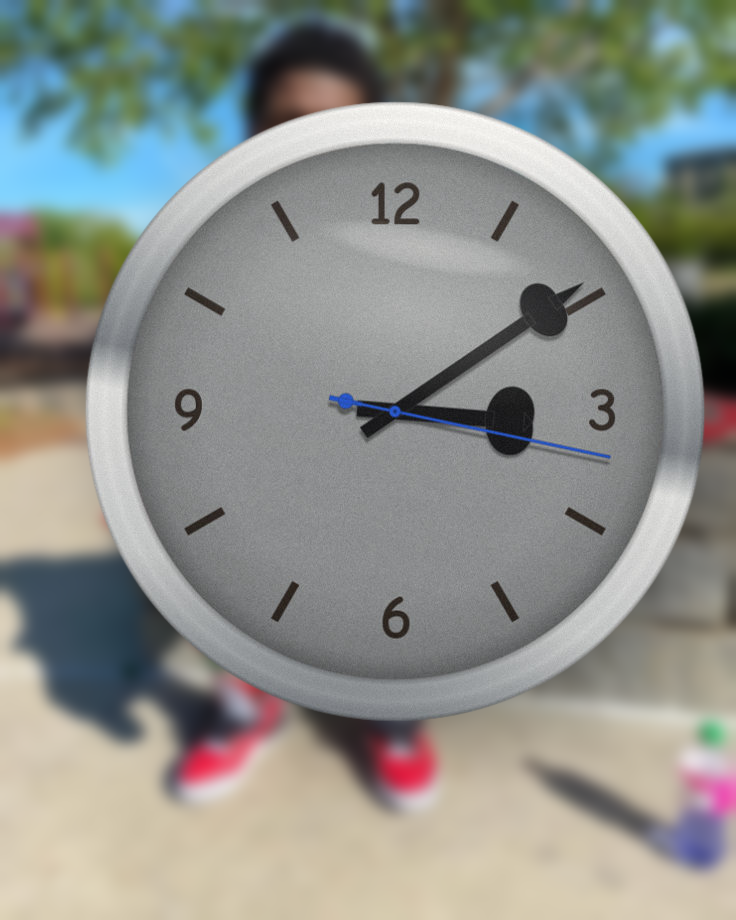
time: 3:09:17
